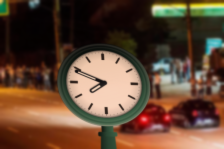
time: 7:49
